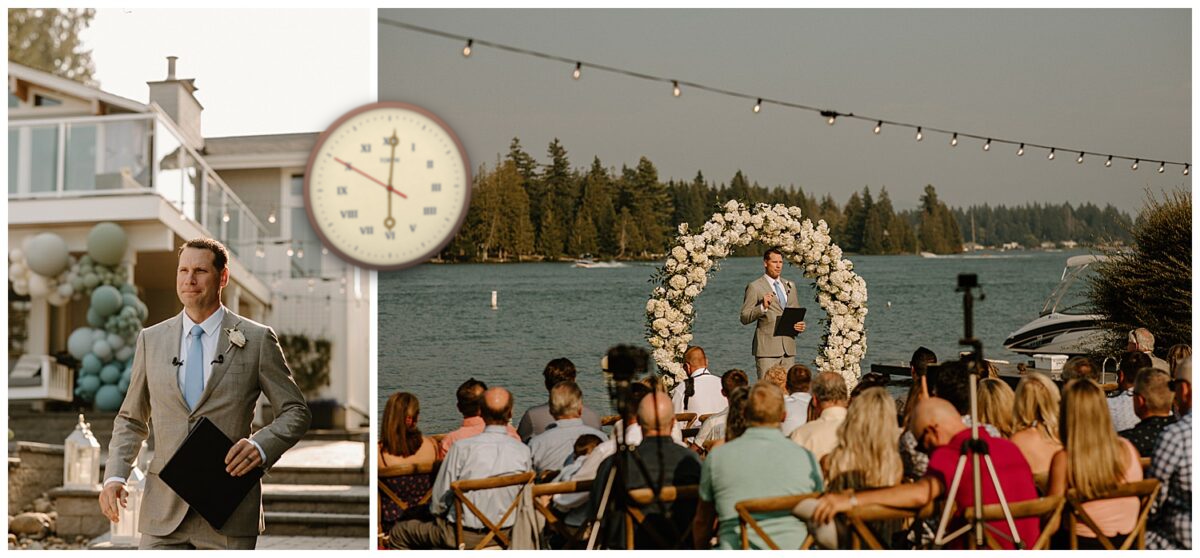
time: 6:00:50
